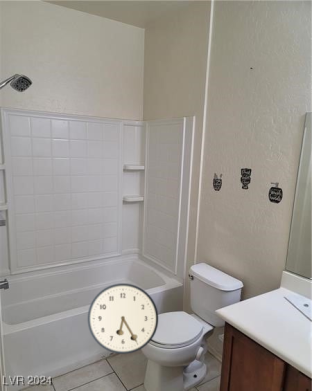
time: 6:25
